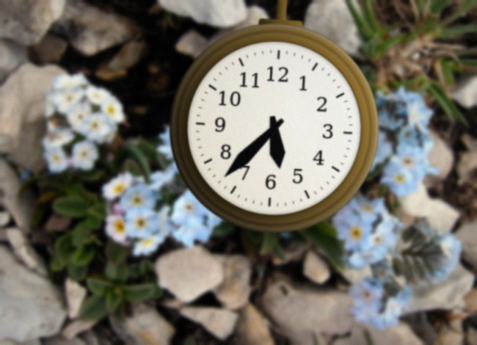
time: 5:37
